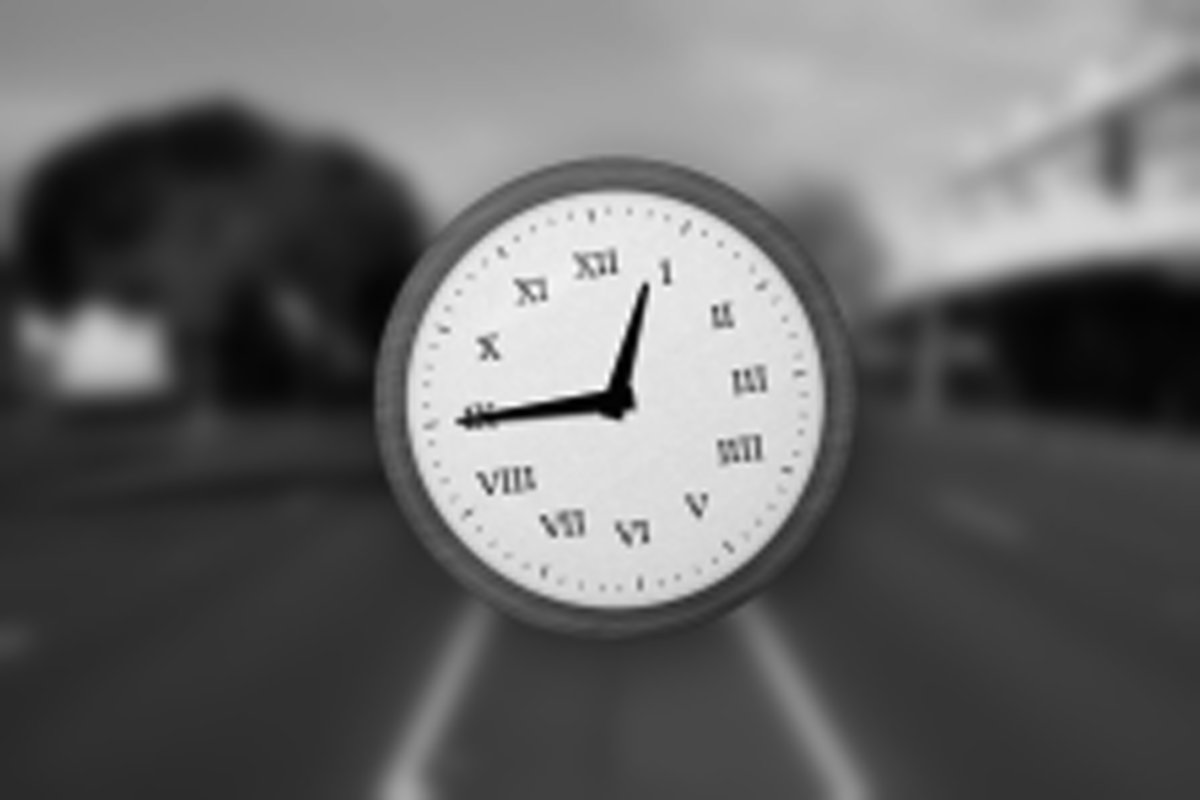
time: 12:45
